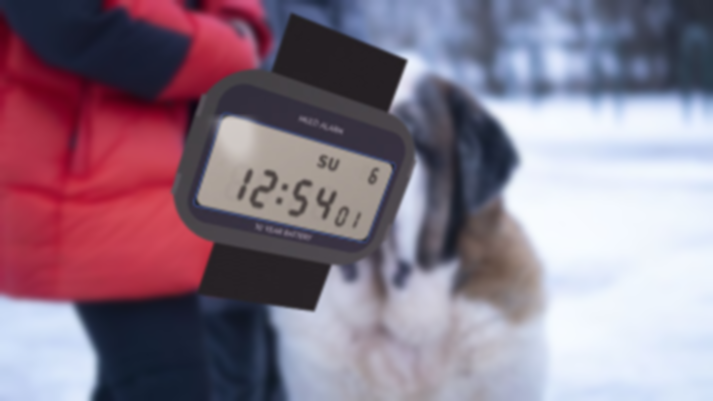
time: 12:54:01
